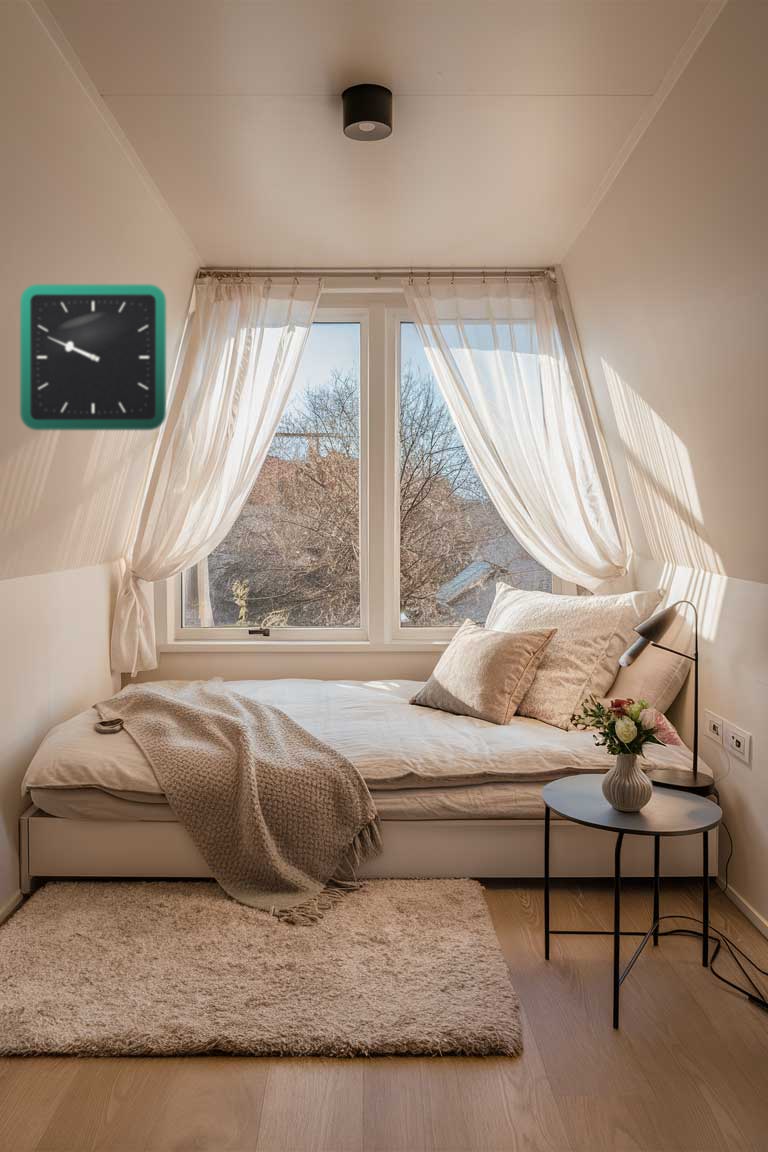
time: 9:49
